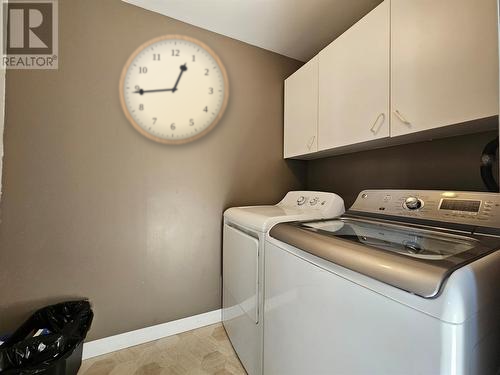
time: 12:44
